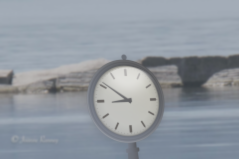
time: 8:51
